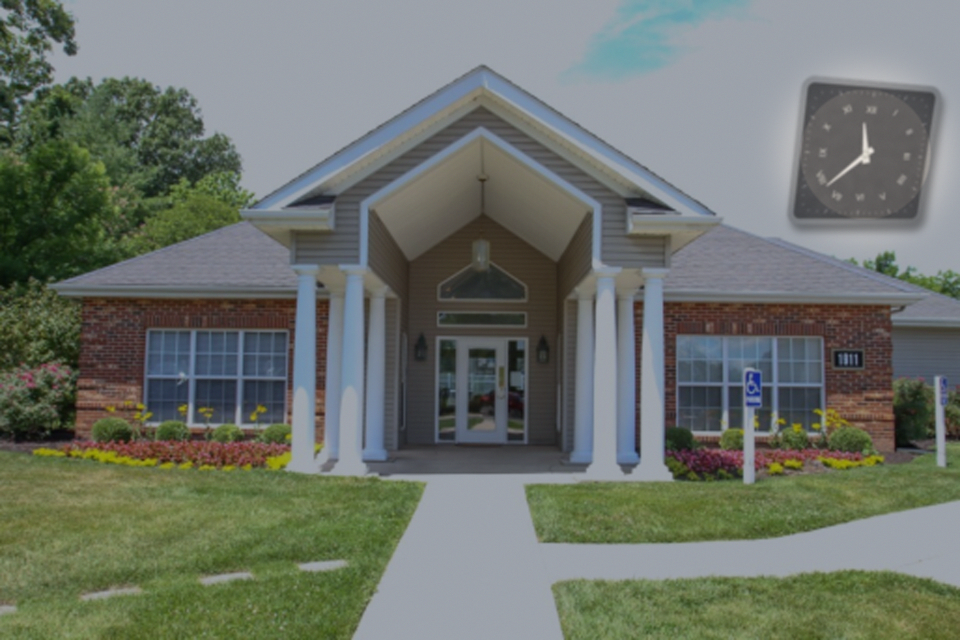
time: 11:38
